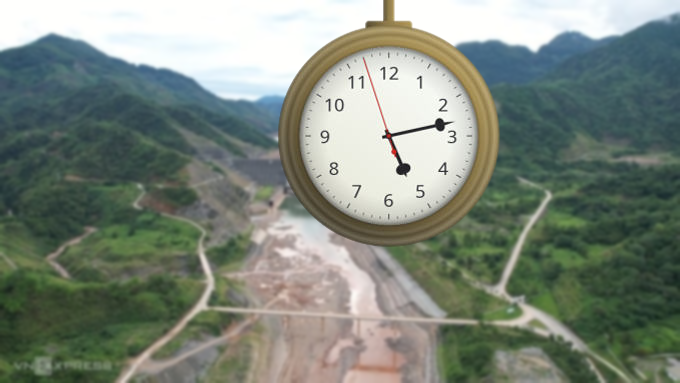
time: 5:12:57
